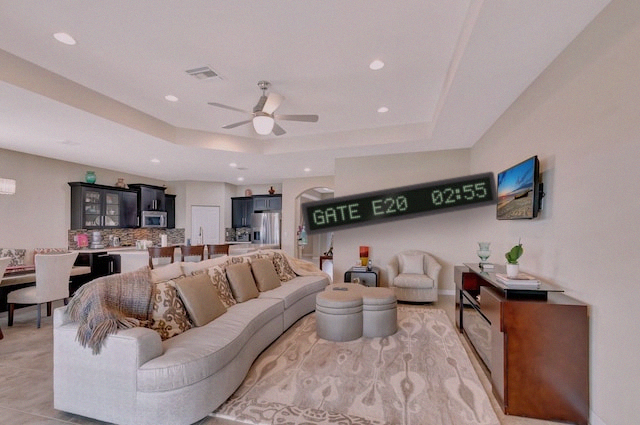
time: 2:55
